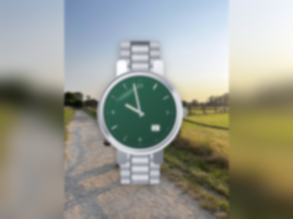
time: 9:58
